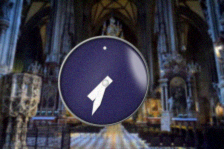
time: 7:34
